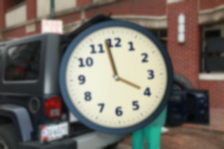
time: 3:58
